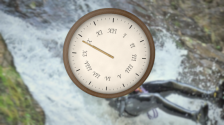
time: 9:49
